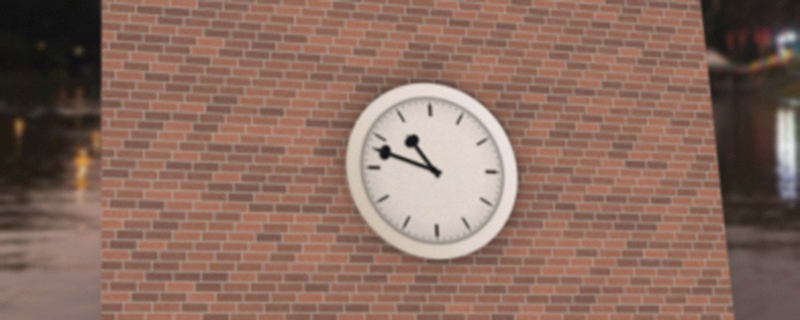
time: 10:48
